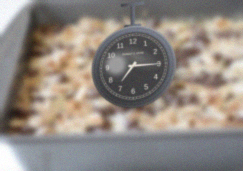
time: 7:15
